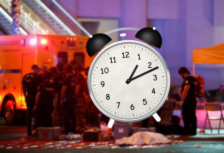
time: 1:12
